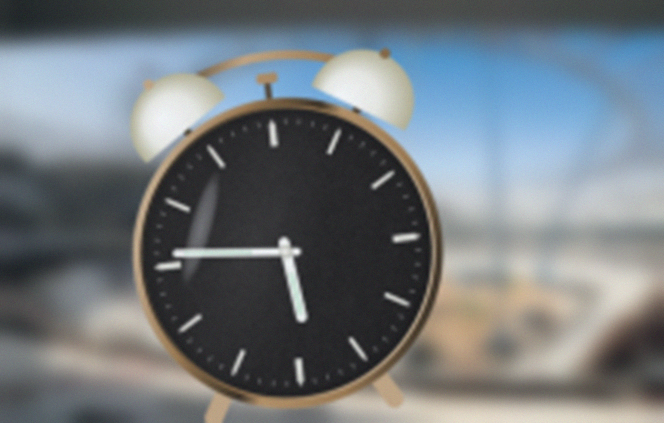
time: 5:46
